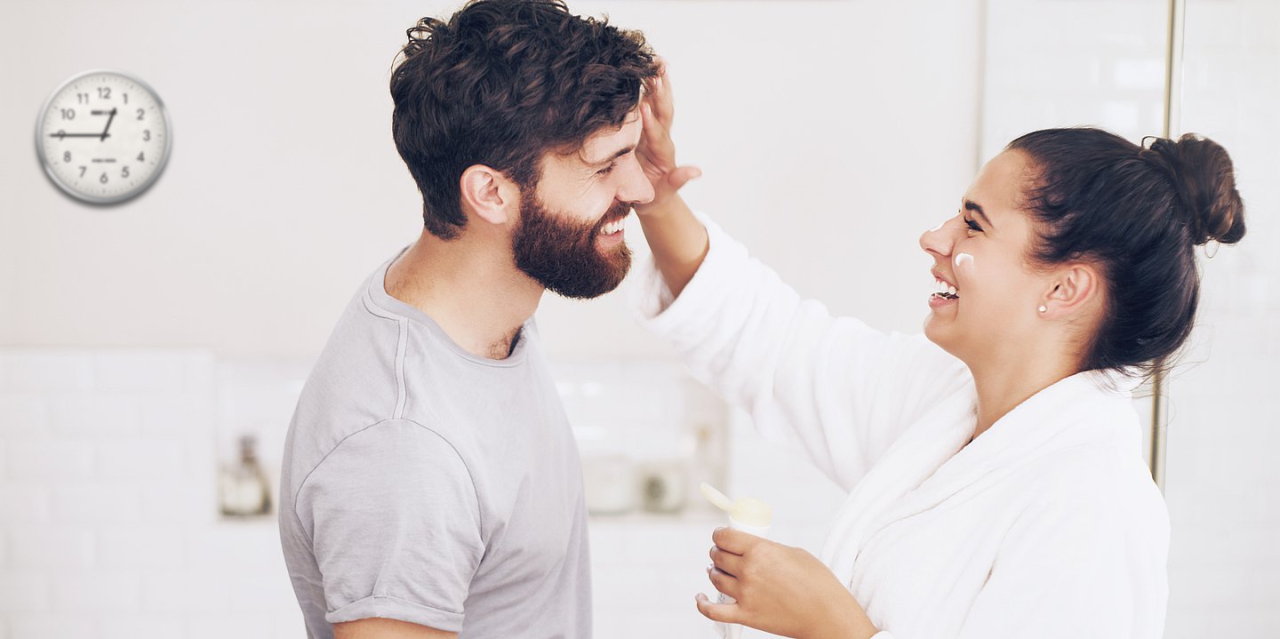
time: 12:45
